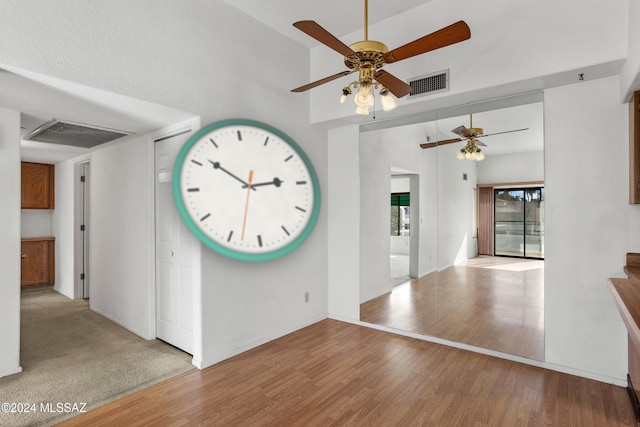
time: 2:51:33
